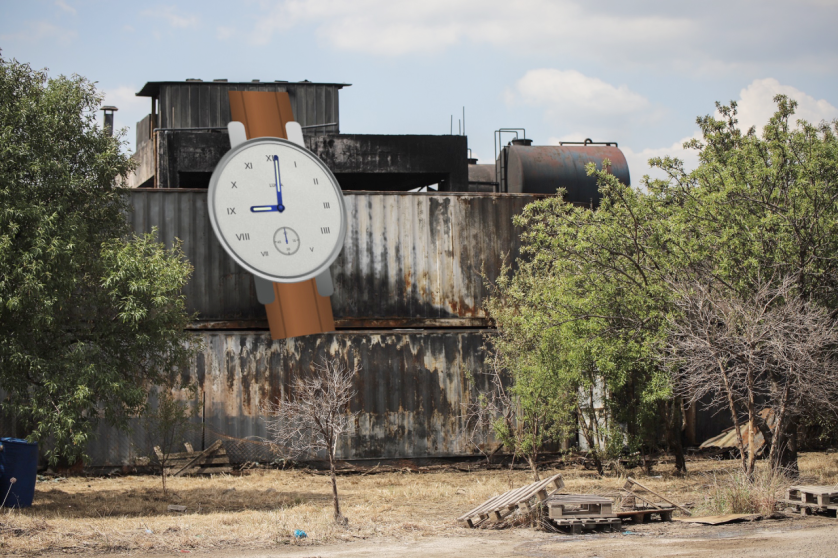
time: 9:01
